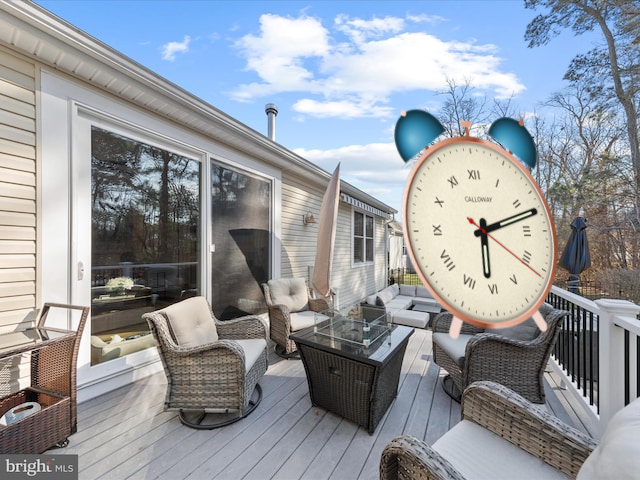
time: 6:12:21
